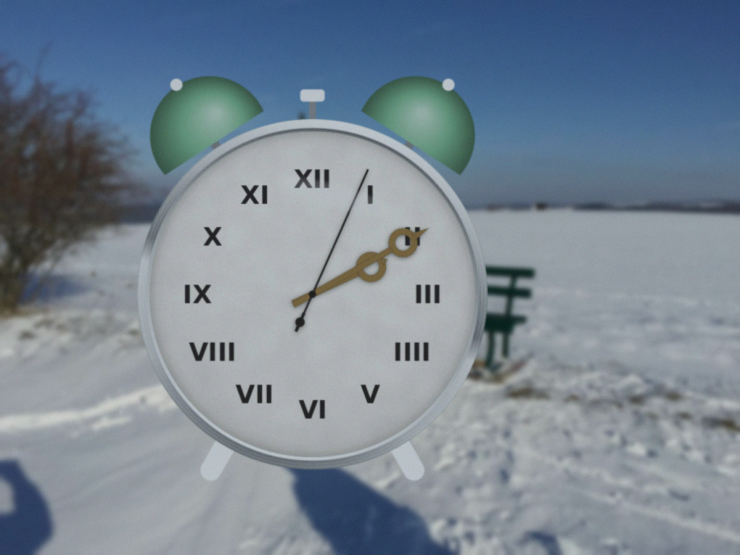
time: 2:10:04
